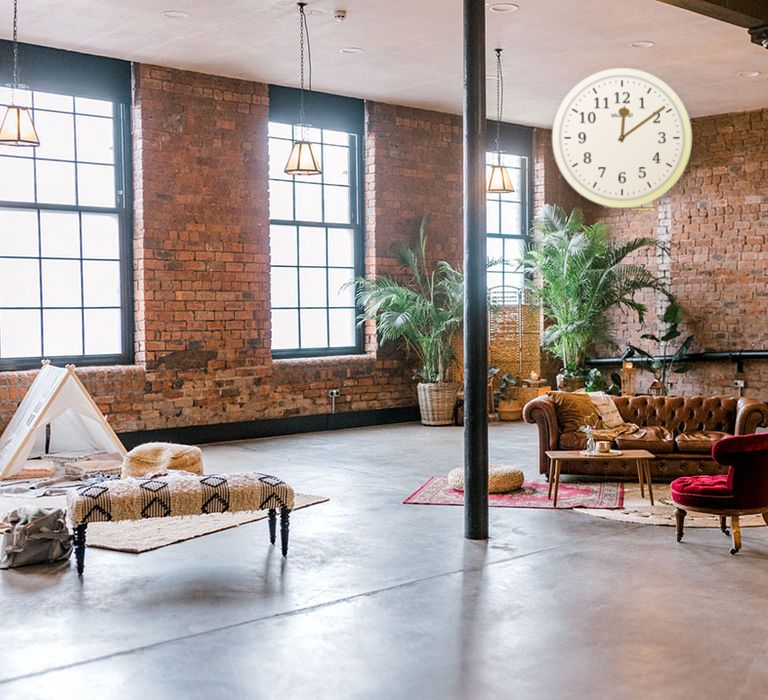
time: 12:09
